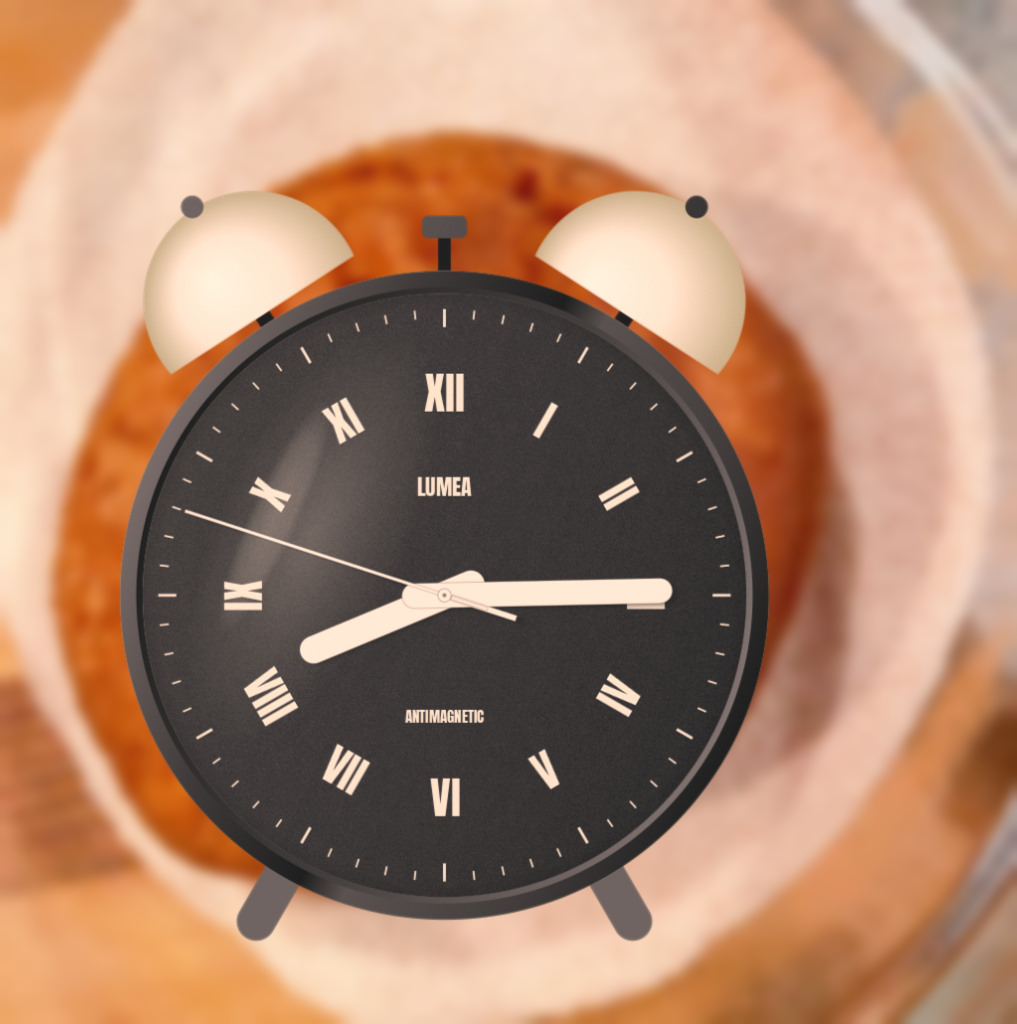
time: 8:14:48
